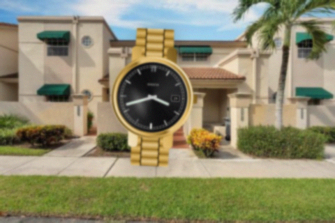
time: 3:42
